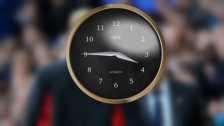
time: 3:45
